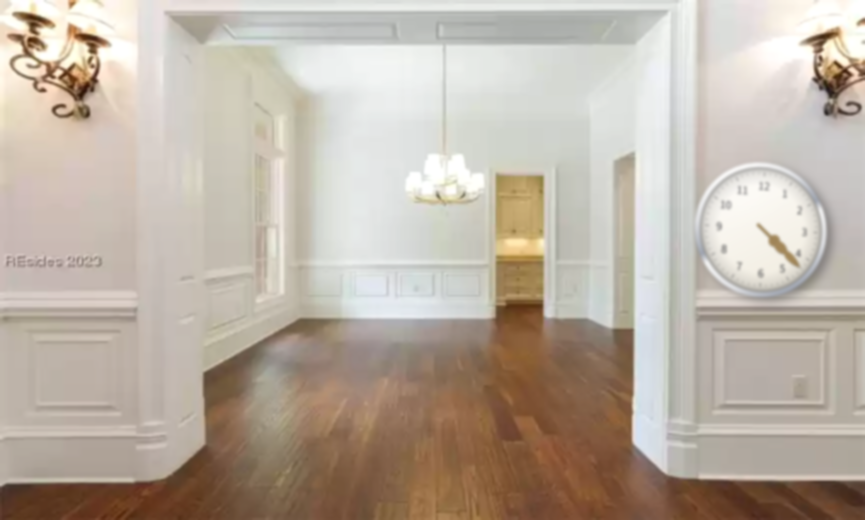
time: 4:22
